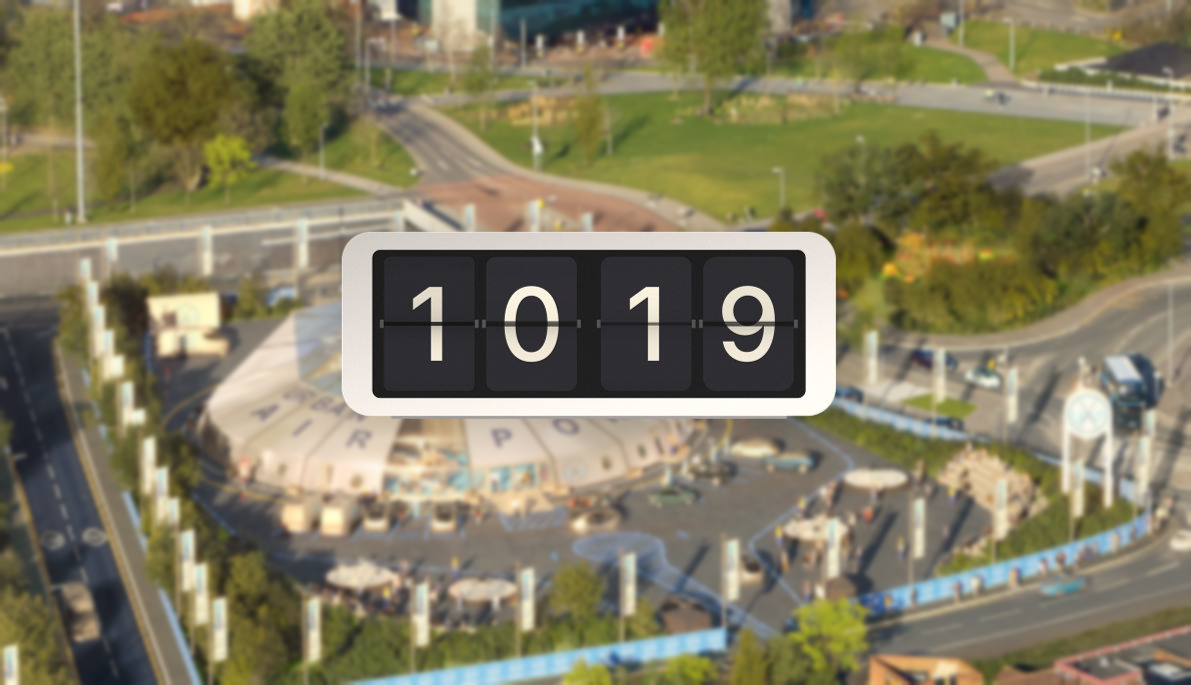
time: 10:19
